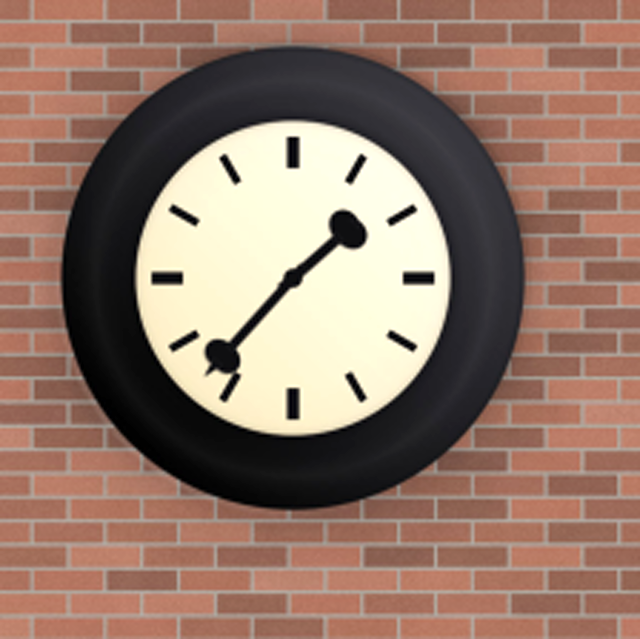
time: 1:37
